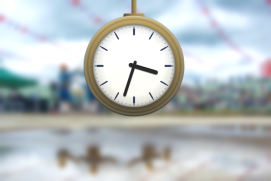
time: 3:33
